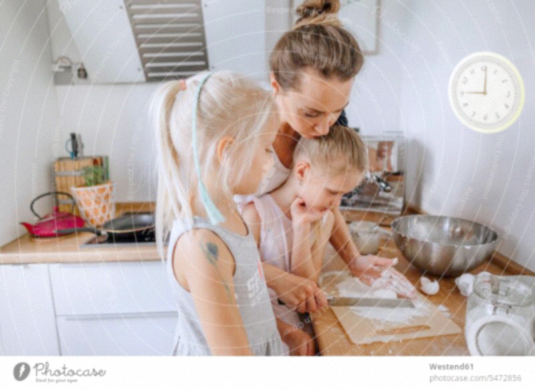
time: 9:01
